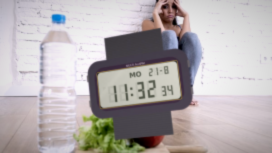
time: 11:32:34
